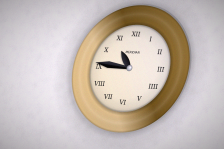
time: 10:46
